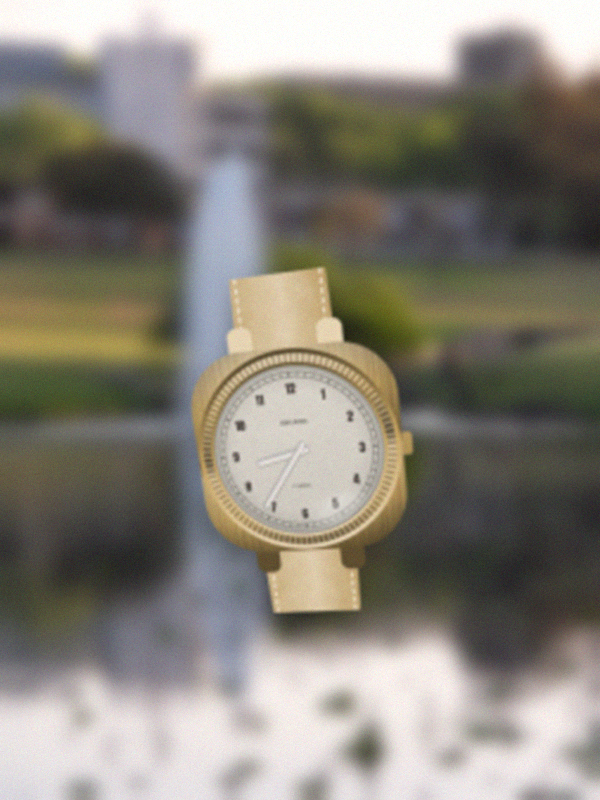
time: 8:36
